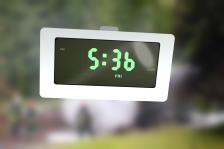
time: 5:36
